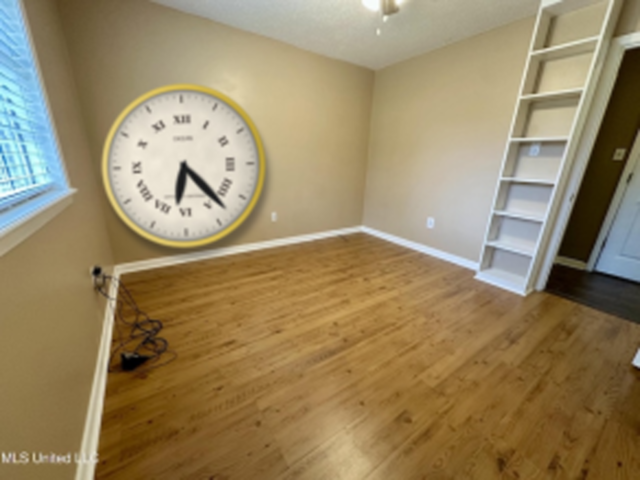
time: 6:23
